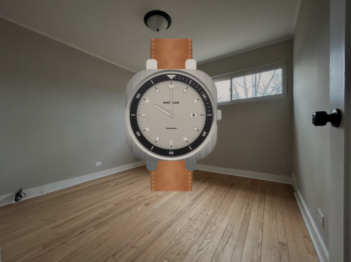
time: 10:00
